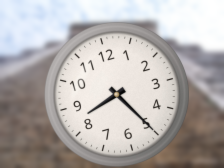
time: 8:25
